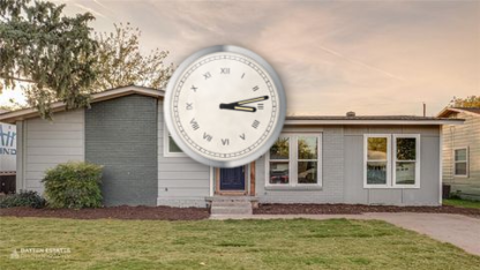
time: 3:13
